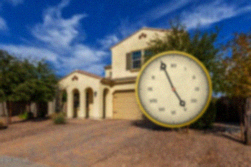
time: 4:56
